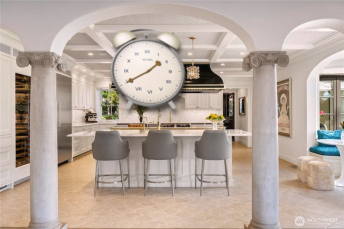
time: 1:40
